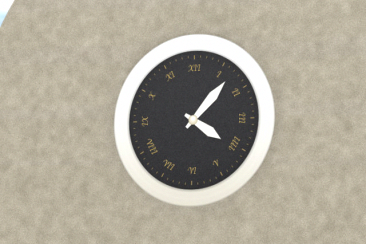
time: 4:07
